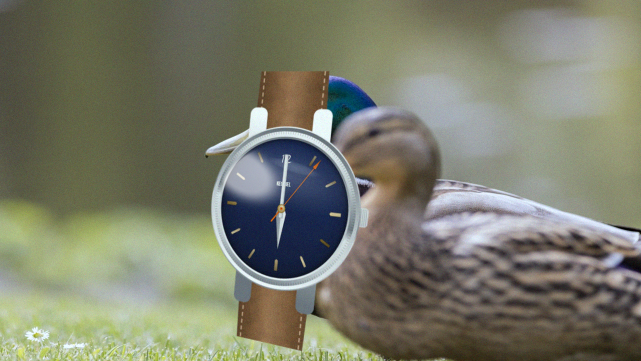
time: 6:00:06
